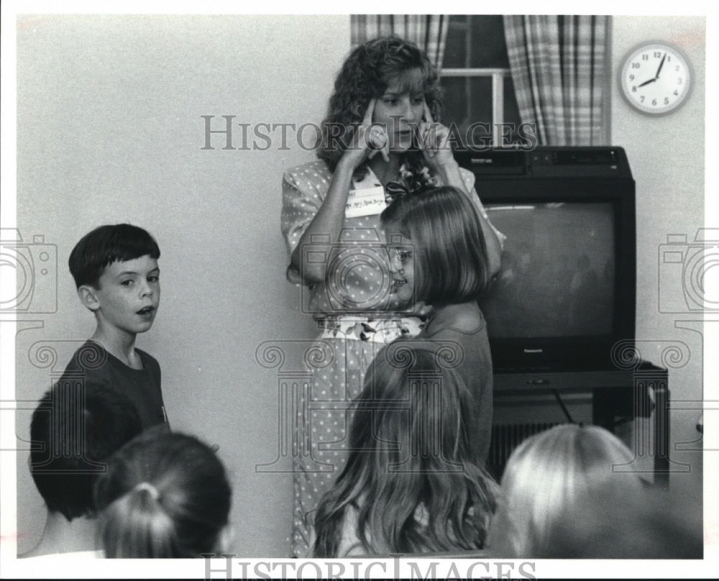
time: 8:03
